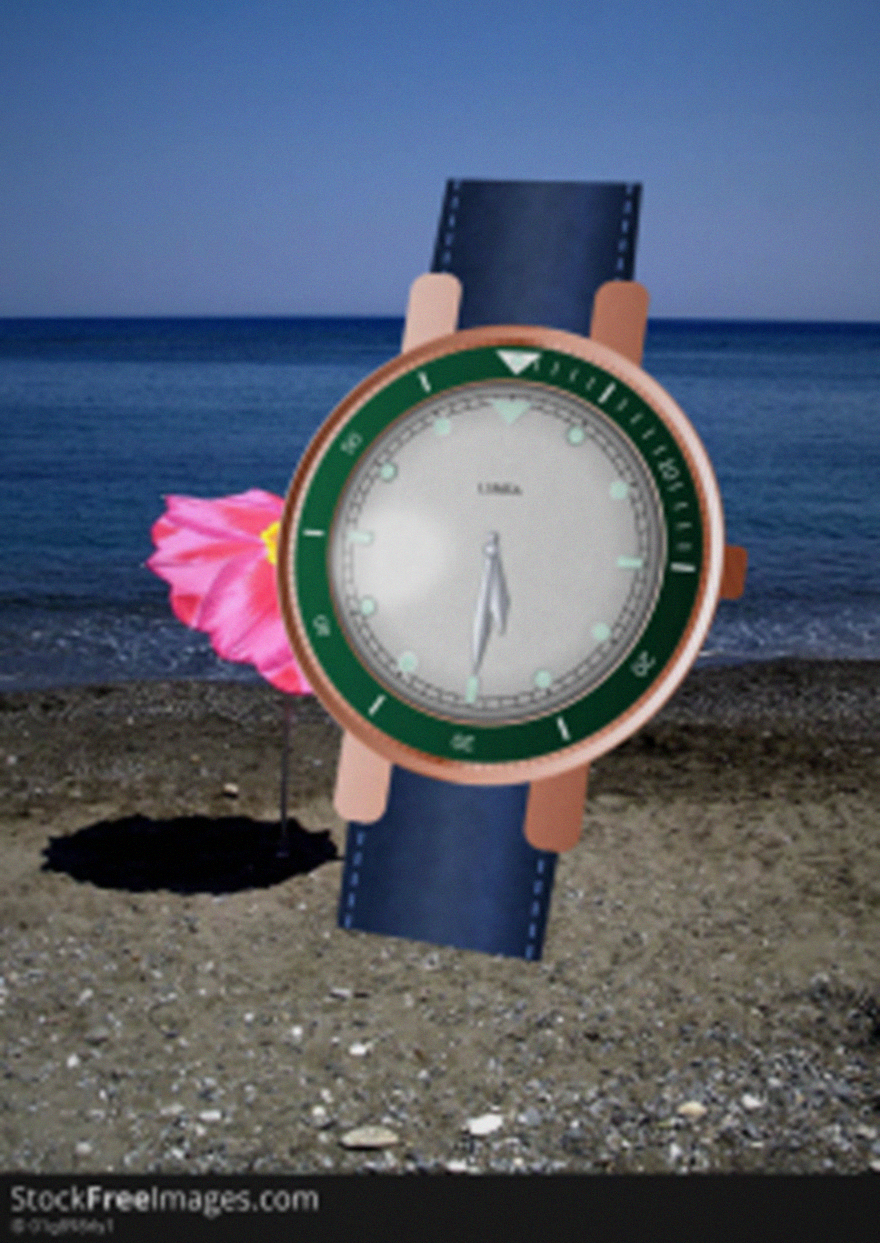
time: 5:30
